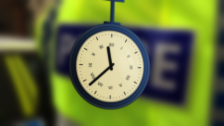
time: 11:38
